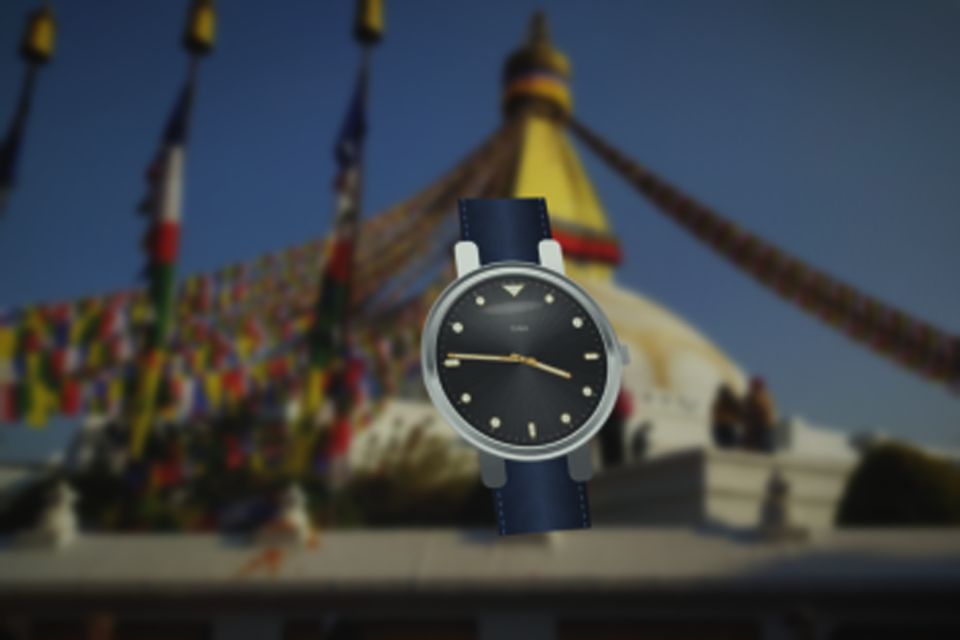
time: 3:46
